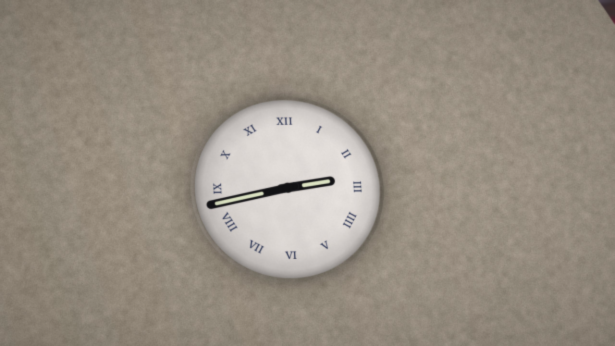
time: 2:43
